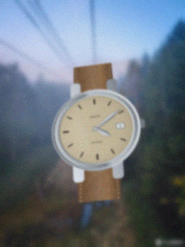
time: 4:09
